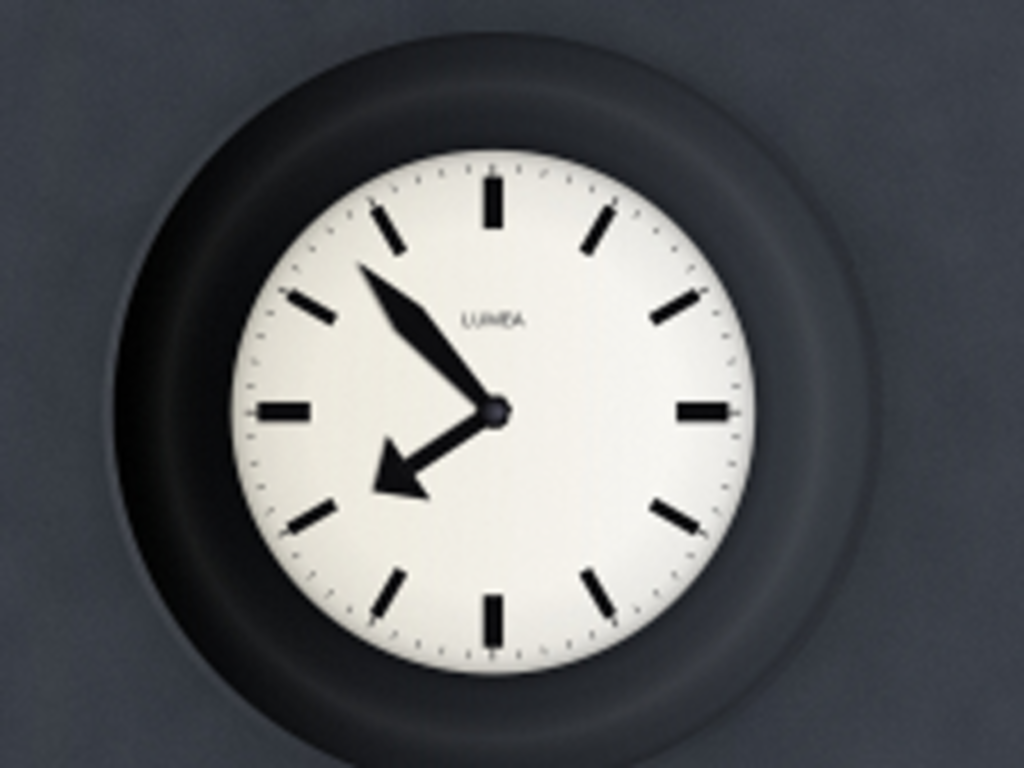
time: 7:53
